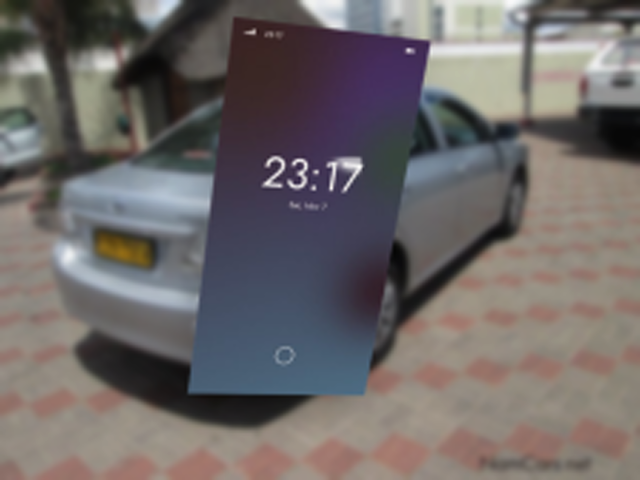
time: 23:17
